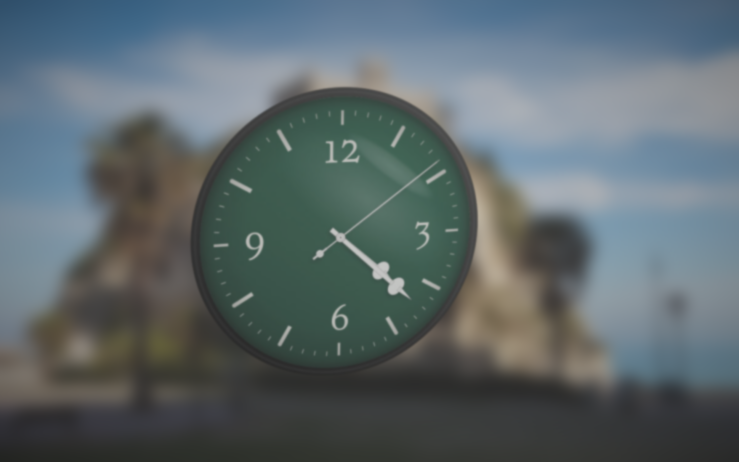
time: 4:22:09
